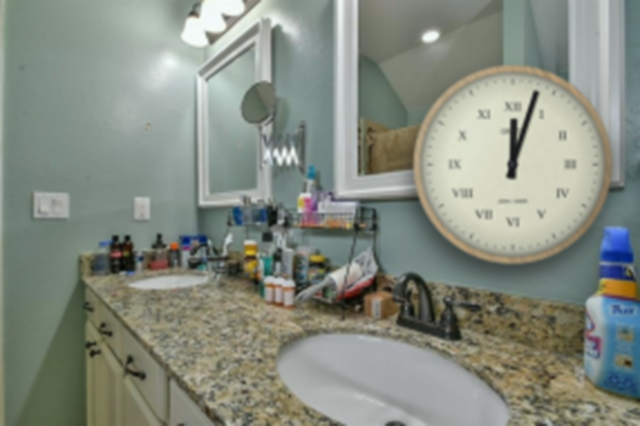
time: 12:03
